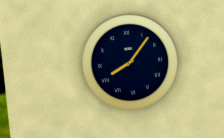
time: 8:07
